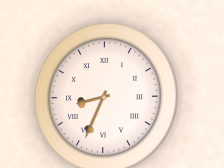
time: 8:34
